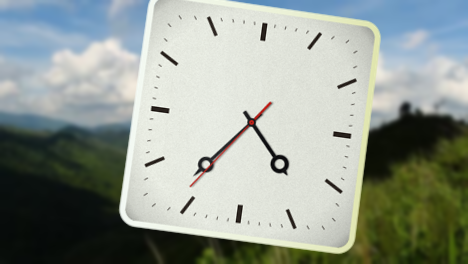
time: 4:36:36
